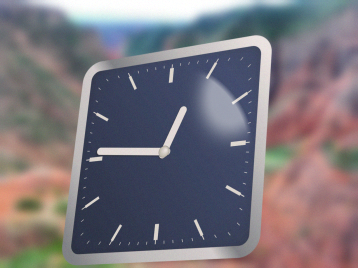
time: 12:46
